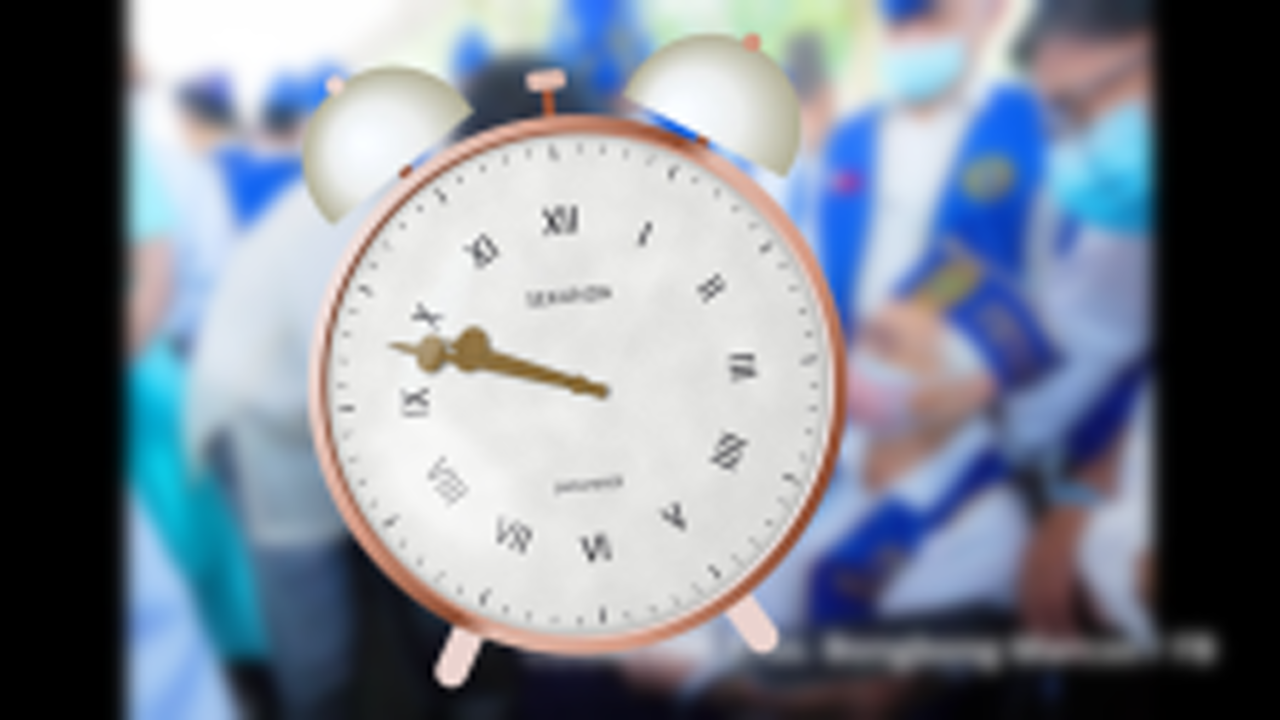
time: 9:48
